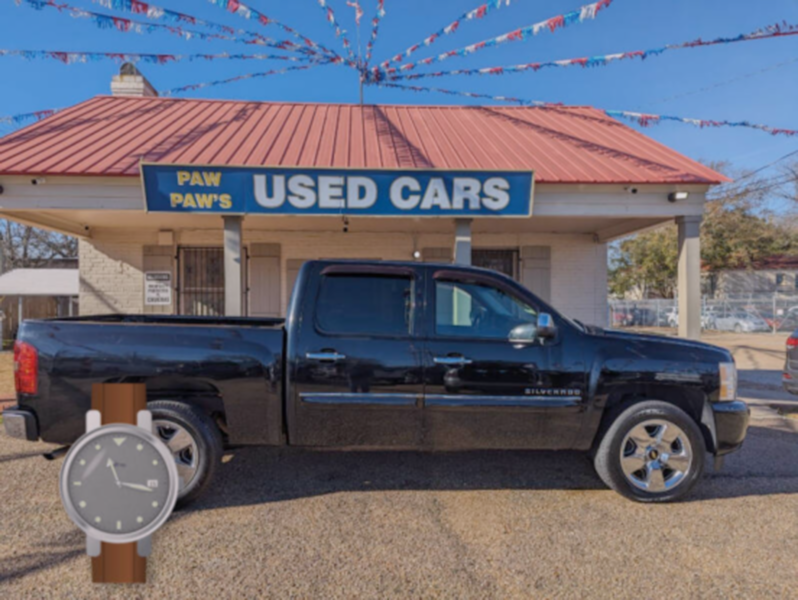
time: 11:17
